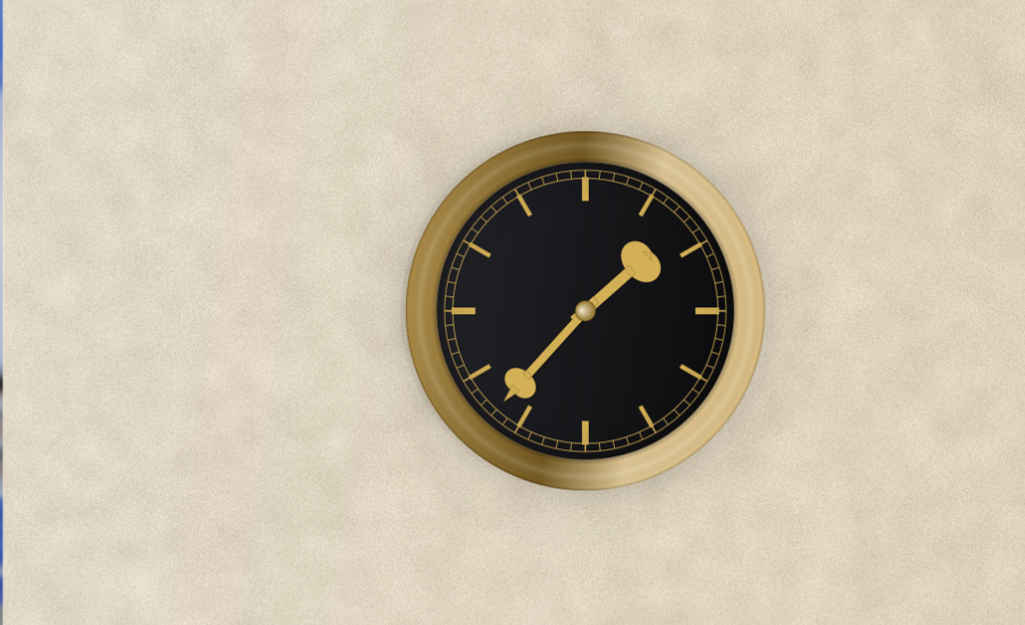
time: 1:37
